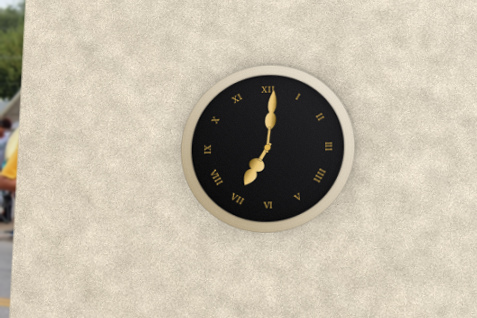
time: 7:01
